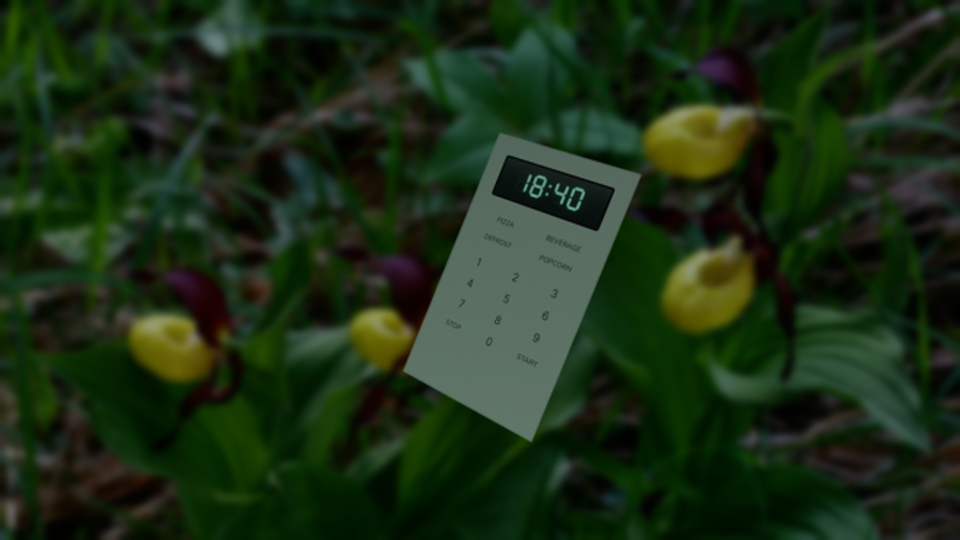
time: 18:40
